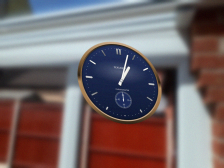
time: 1:03
